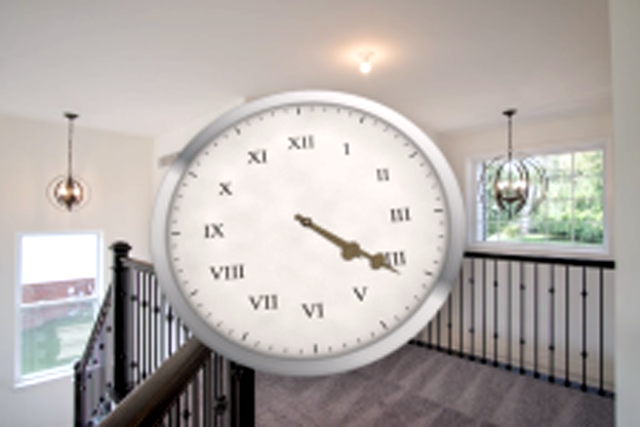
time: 4:21
